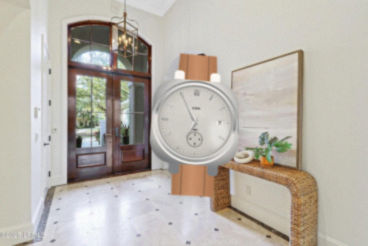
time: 6:55
